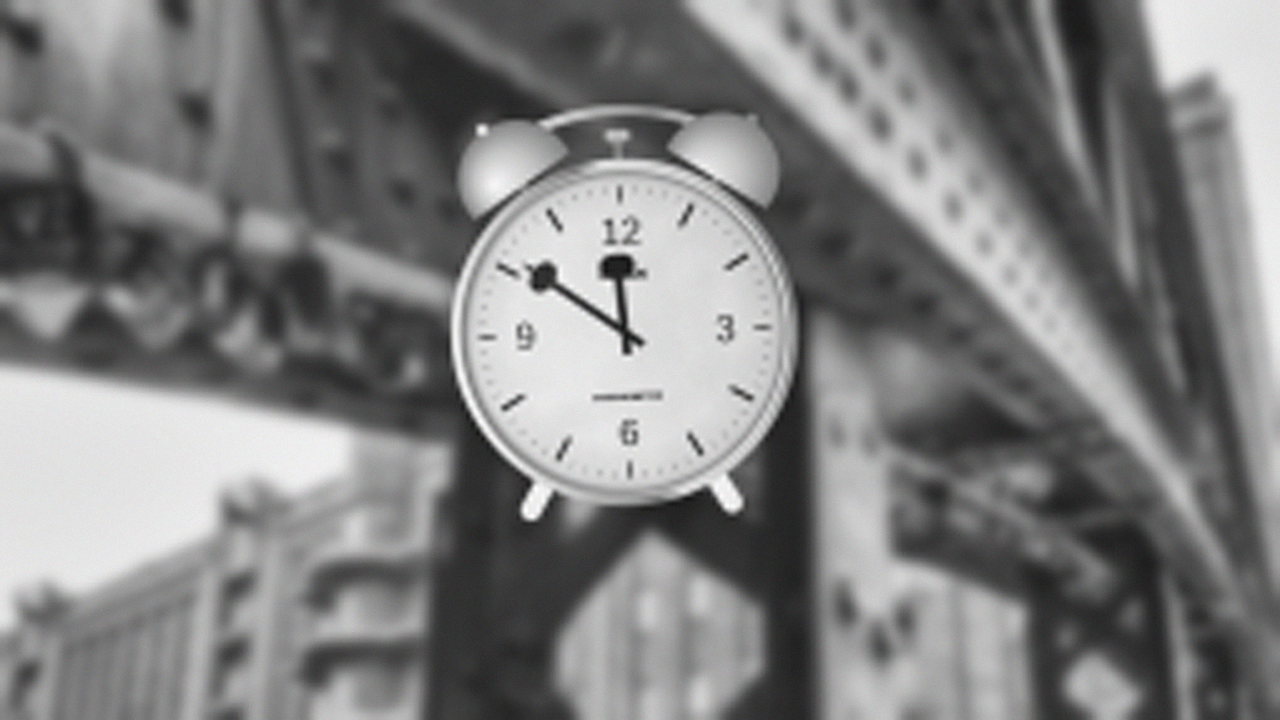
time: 11:51
